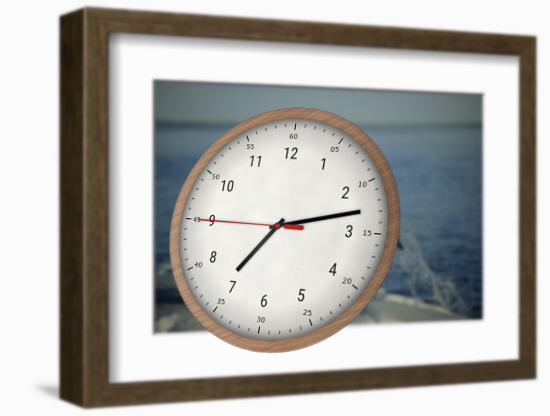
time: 7:12:45
